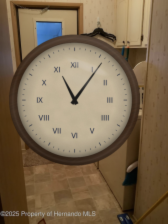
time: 11:06
